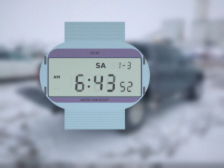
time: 6:43:52
